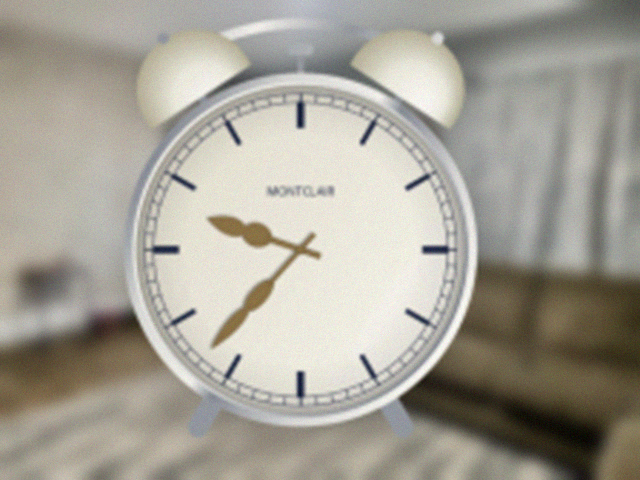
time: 9:37
